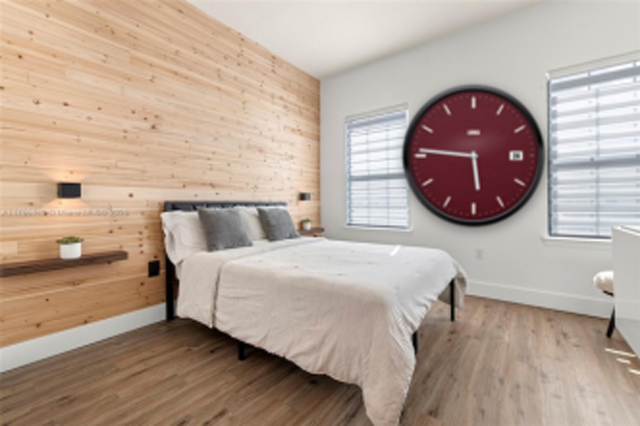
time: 5:46
